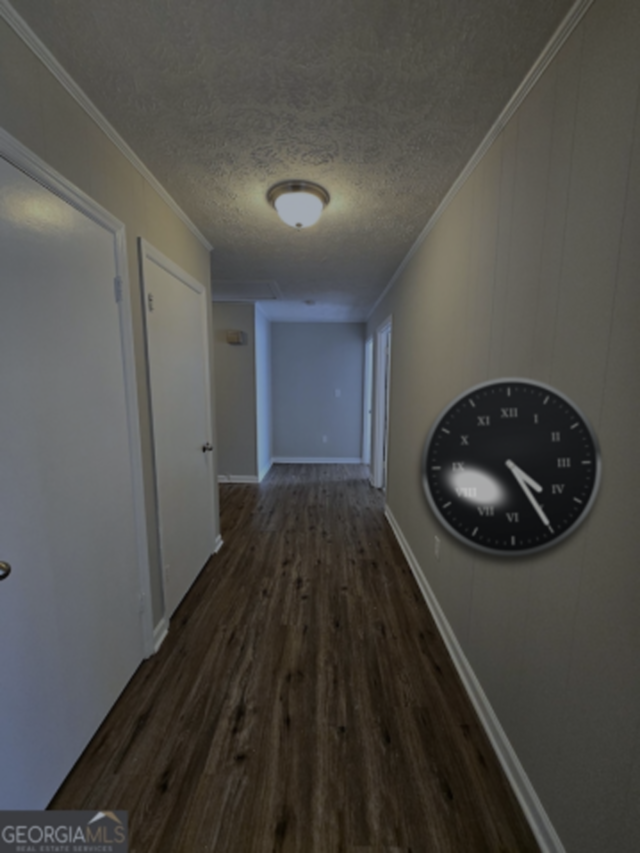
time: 4:25
